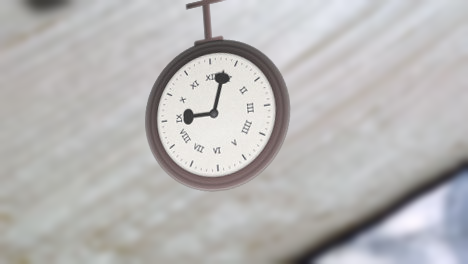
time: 9:03
